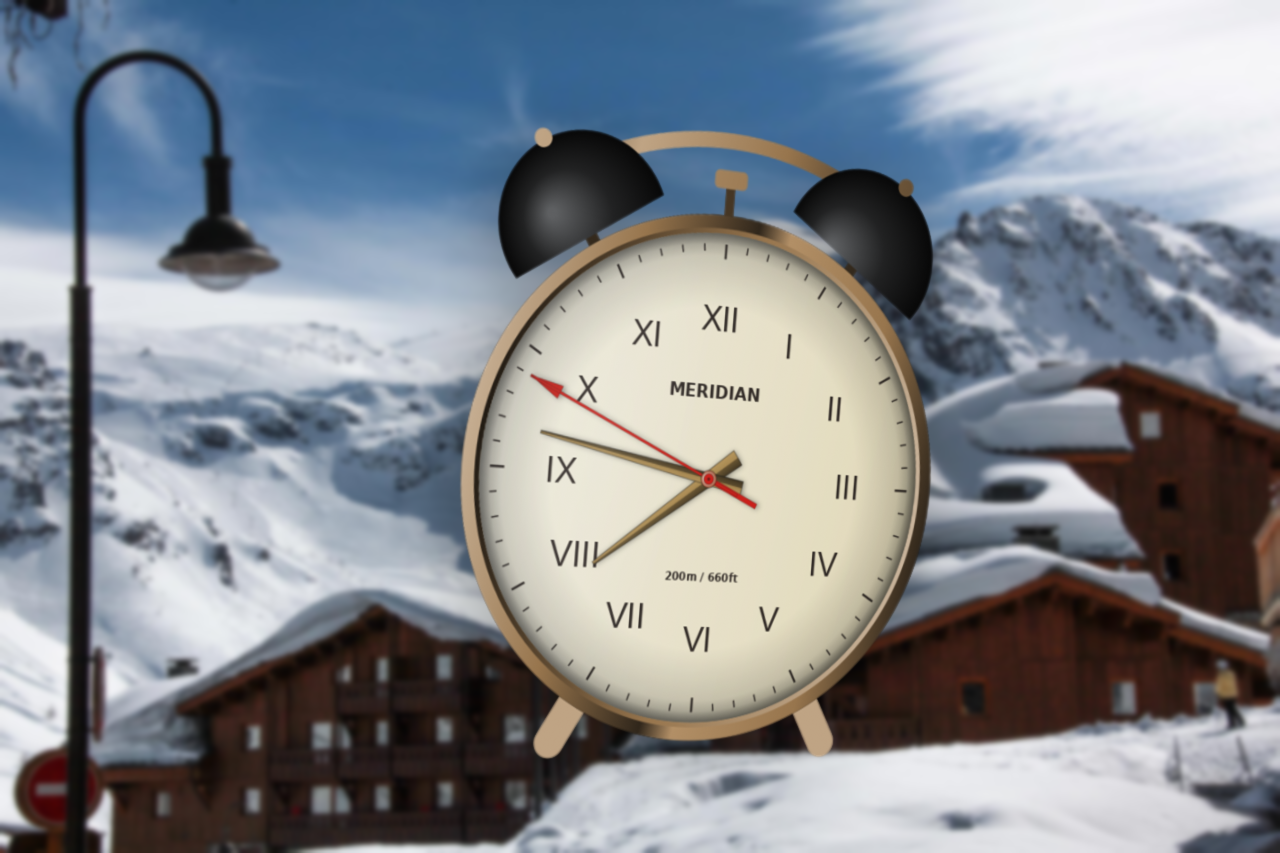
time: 7:46:49
